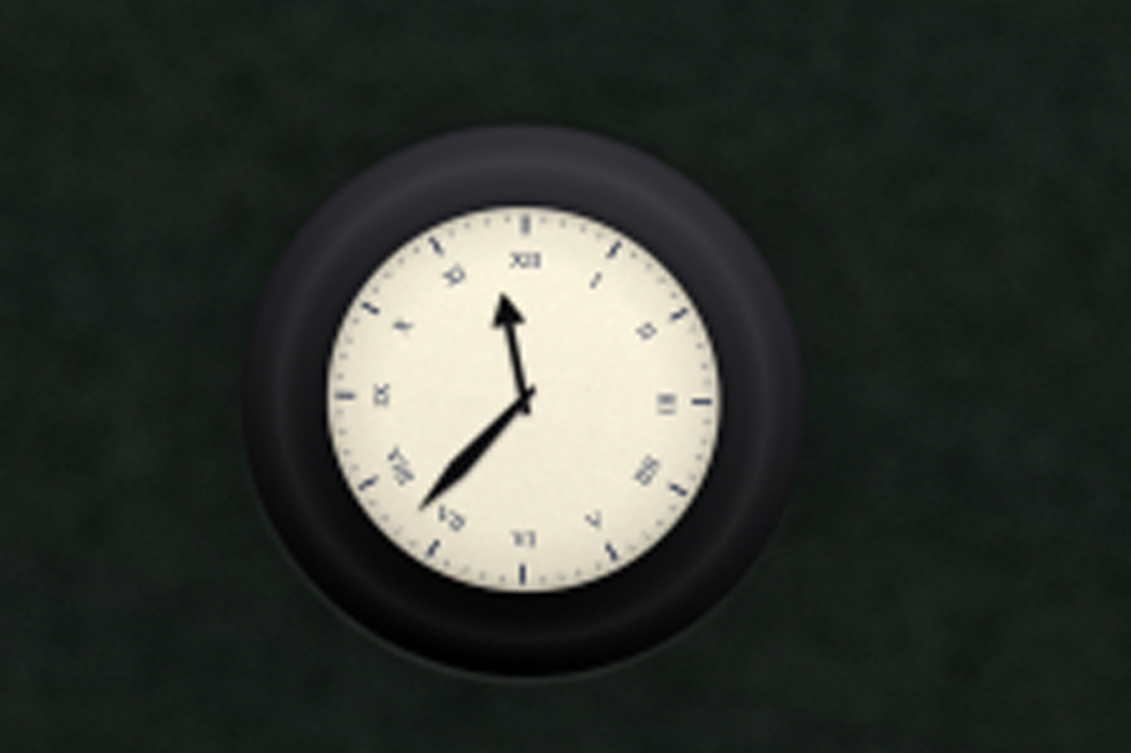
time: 11:37
